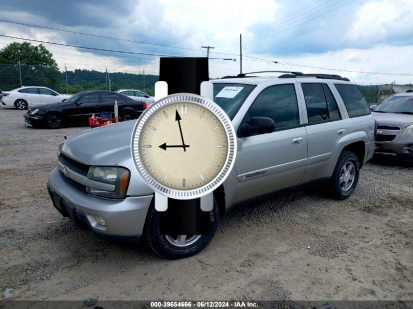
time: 8:58
